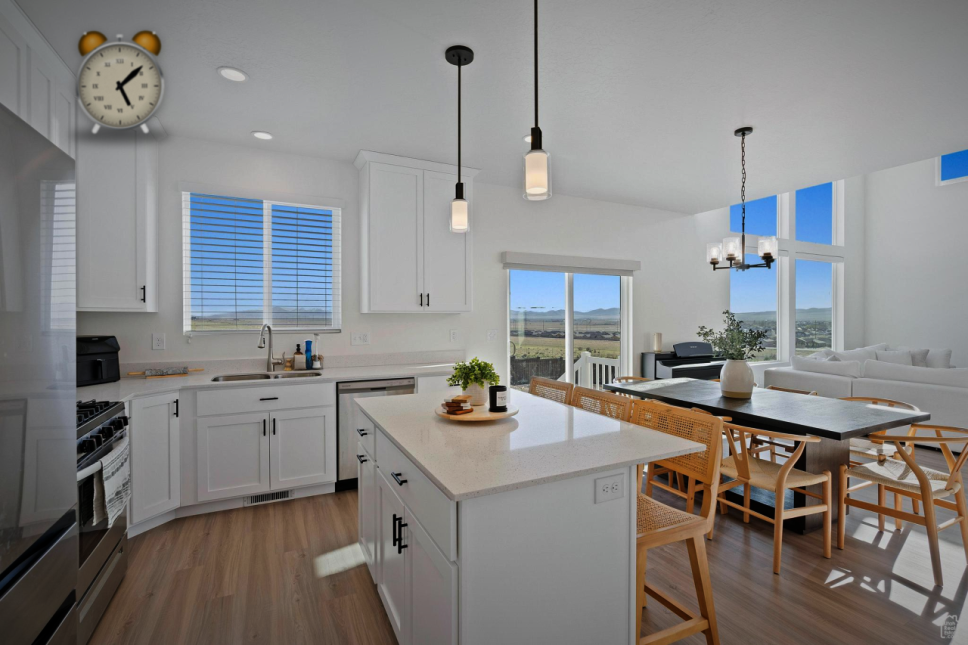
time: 5:08
